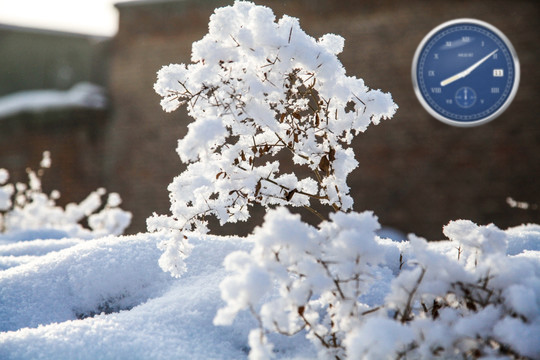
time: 8:09
